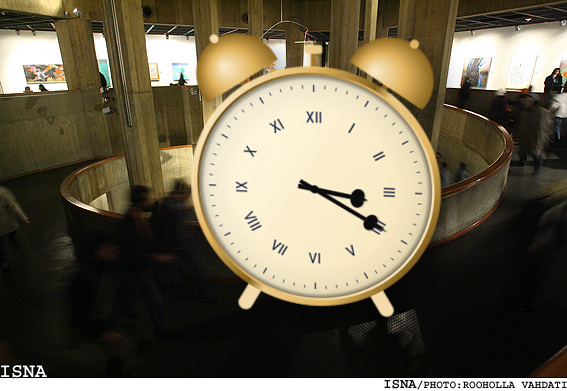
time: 3:20
